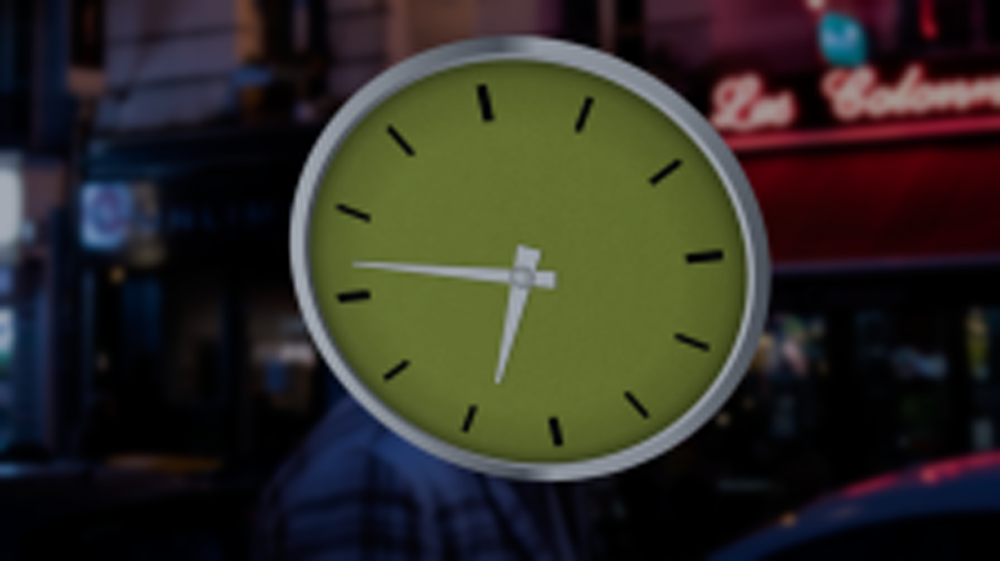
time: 6:47
